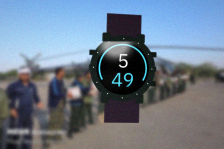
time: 5:49
